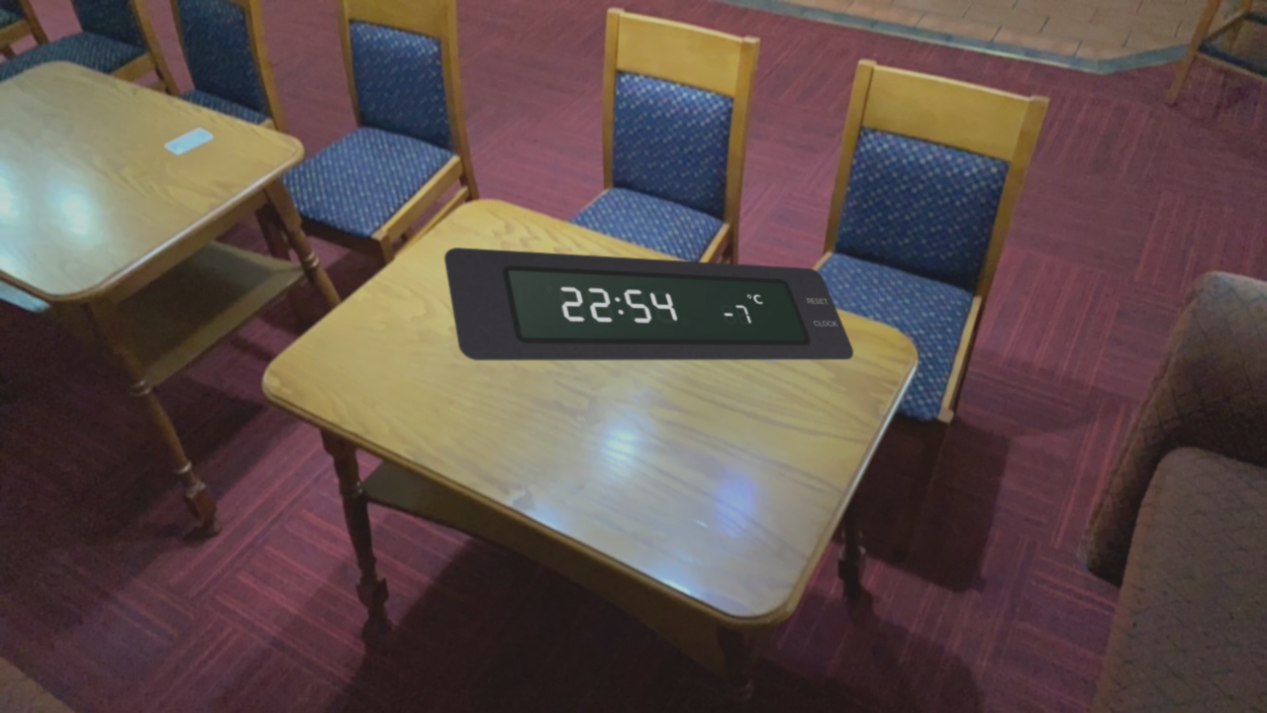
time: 22:54
